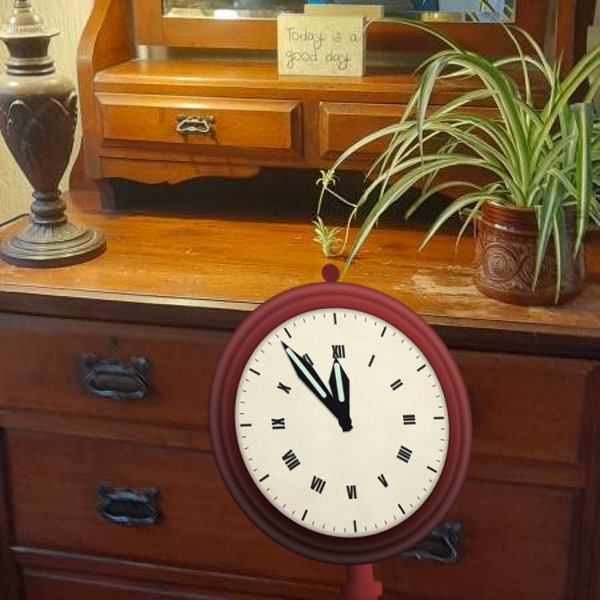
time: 11:54
